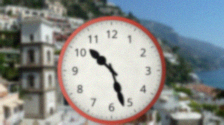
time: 10:27
